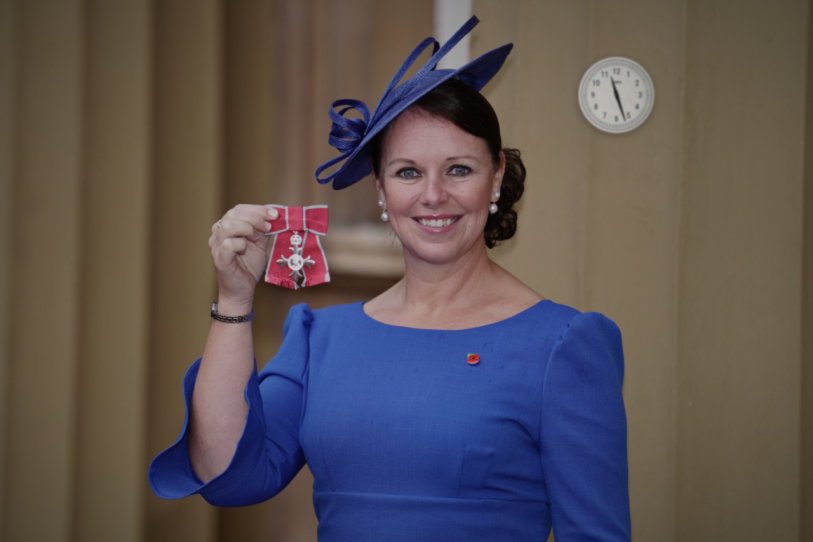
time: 11:27
